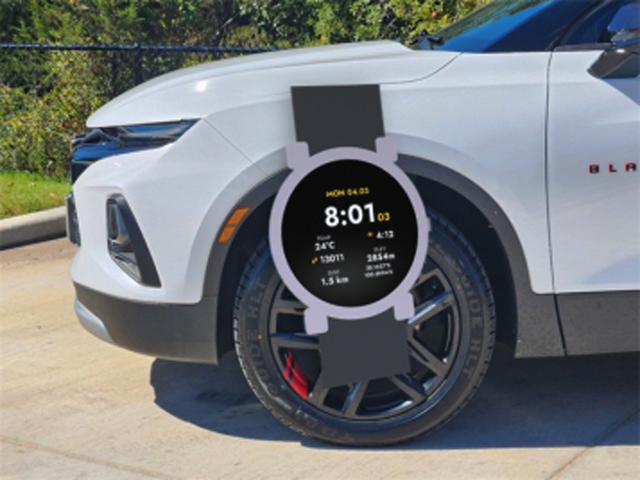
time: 8:01
